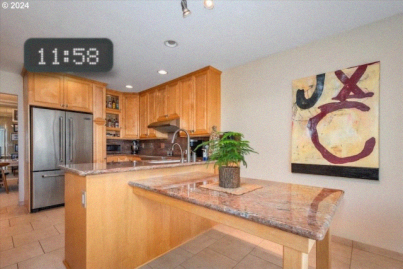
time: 11:58
